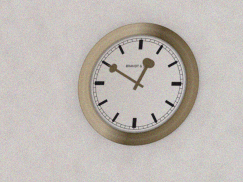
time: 12:50
